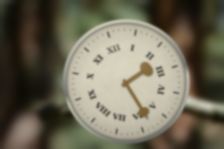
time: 2:28
